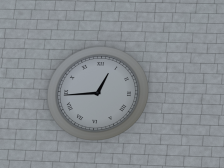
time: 12:44
